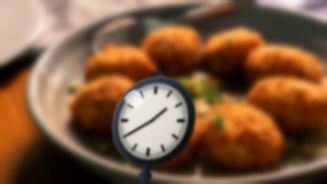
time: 1:40
